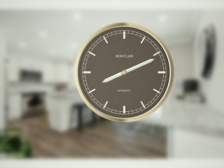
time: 8:11
